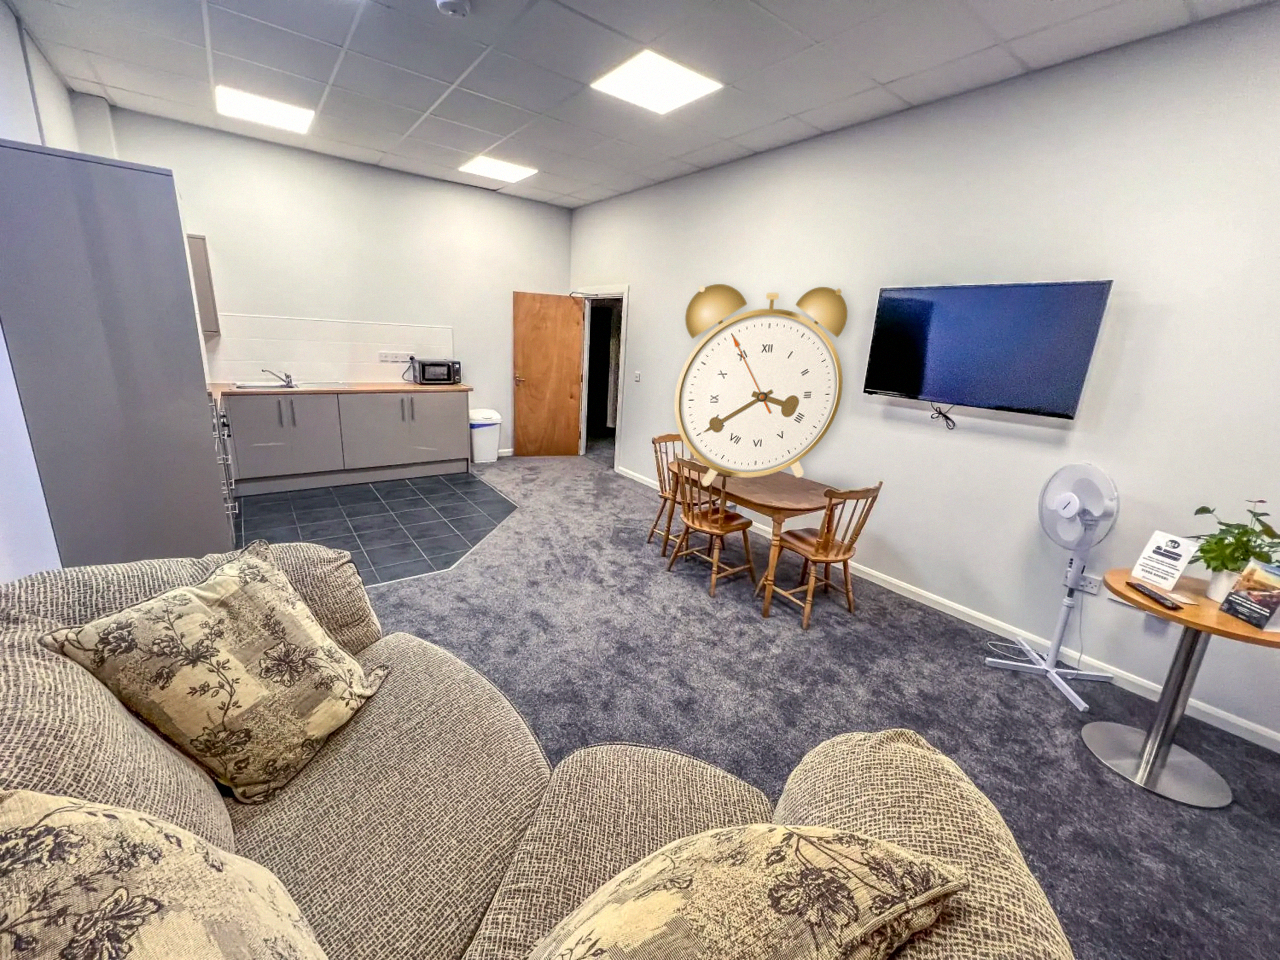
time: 3:39:55
